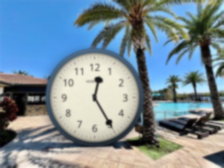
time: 12:25
